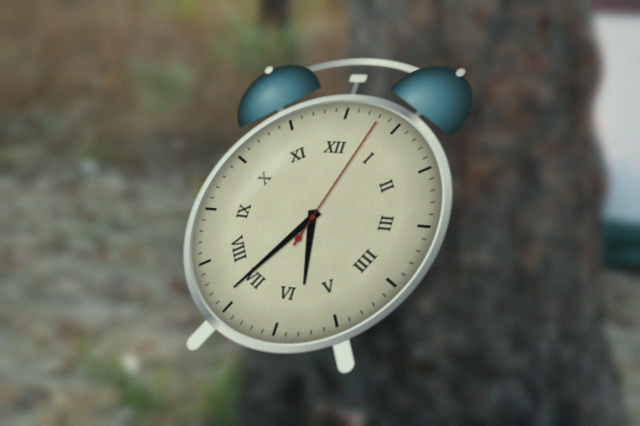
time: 5:36:03
